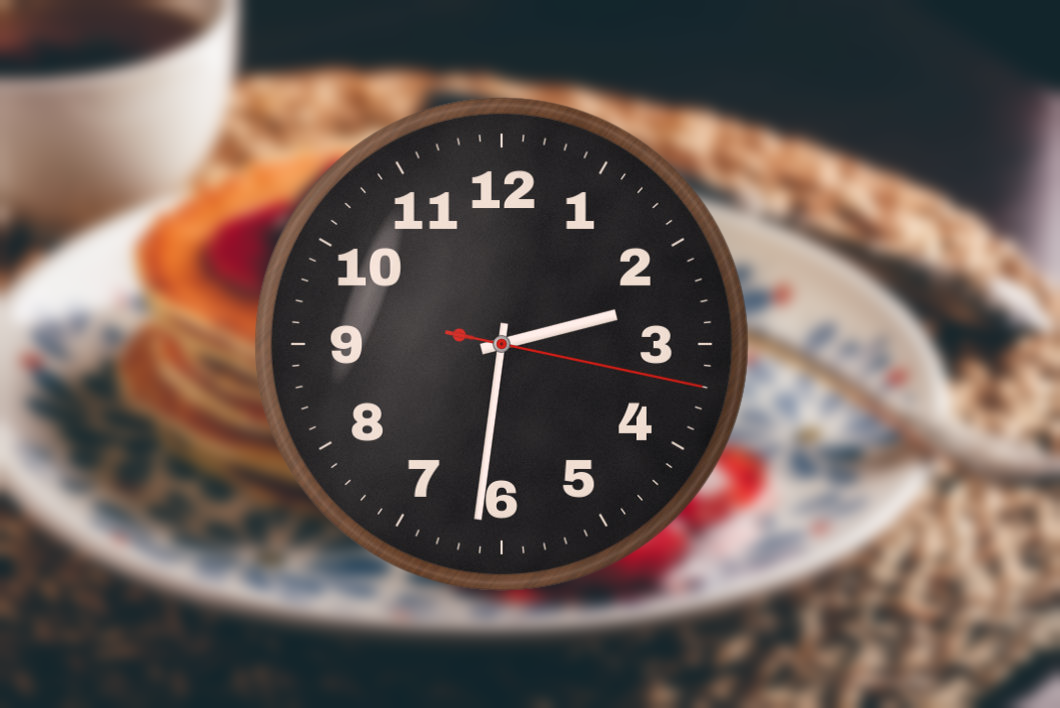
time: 2:31:17
